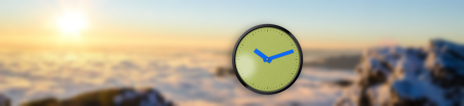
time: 10:12
